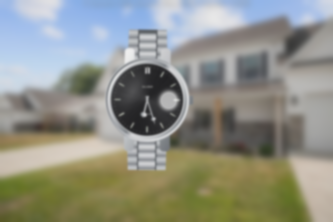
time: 6:27
